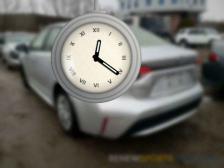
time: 12:21
